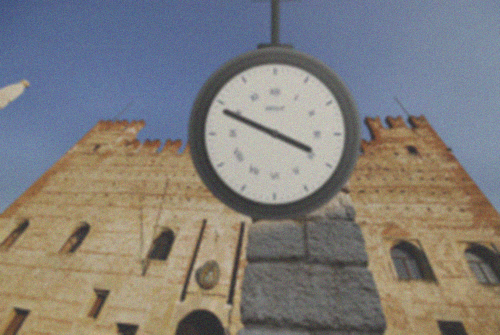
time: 3:49
